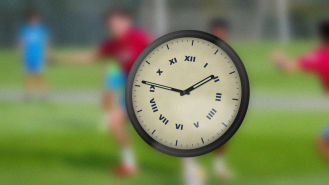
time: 1:46
